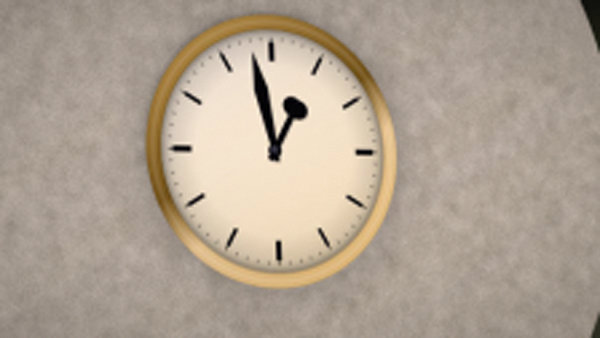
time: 12:58
